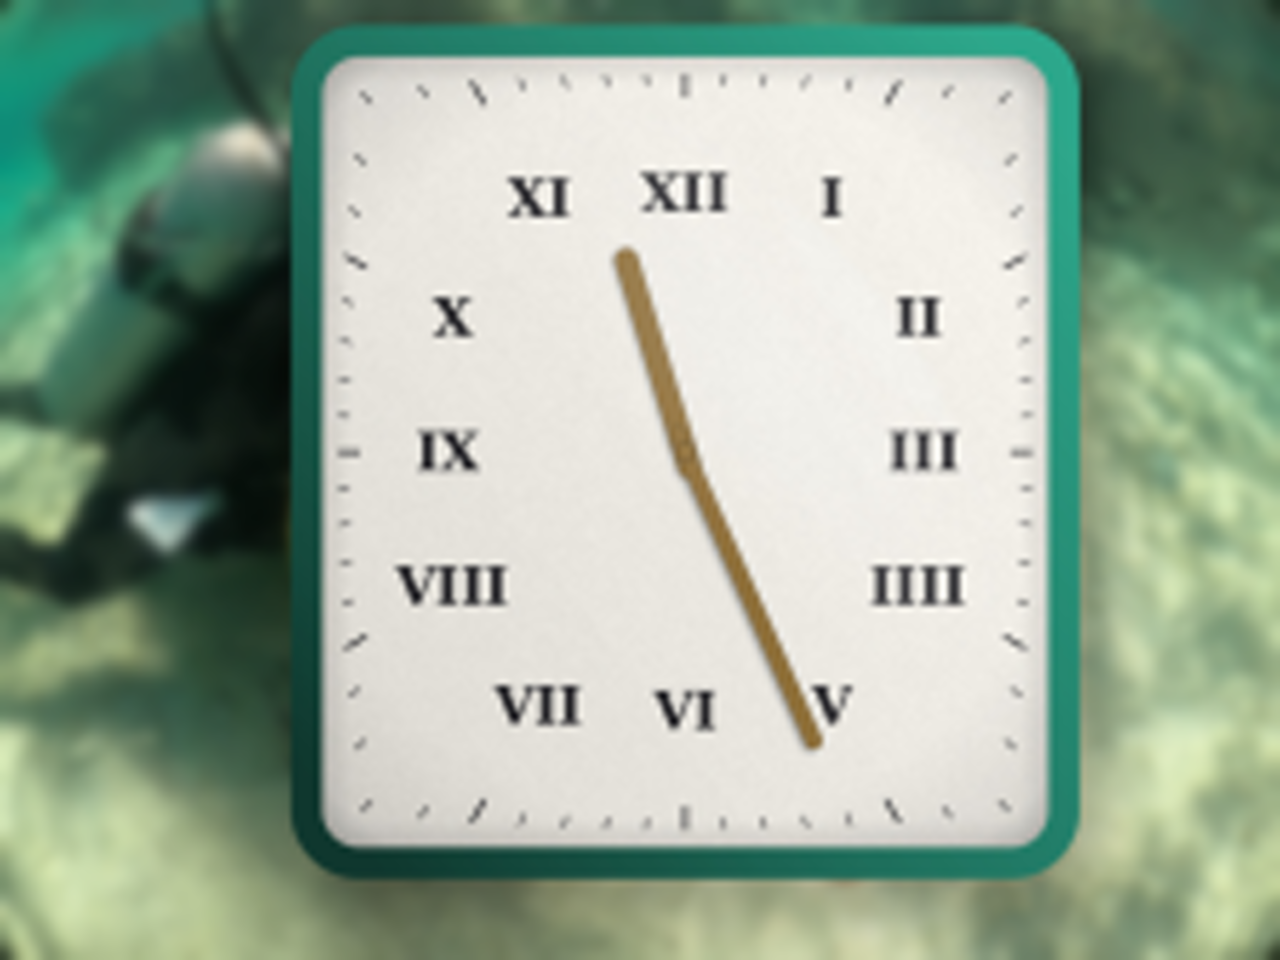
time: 11:26
